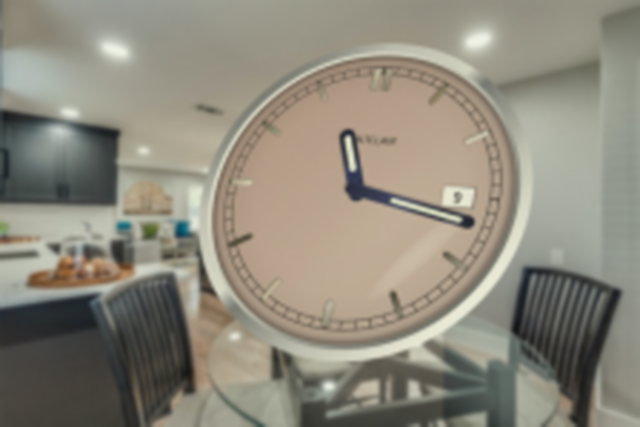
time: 11:17
